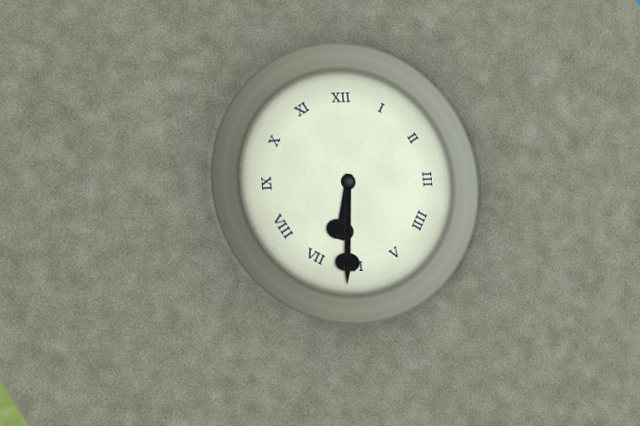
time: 6:31
